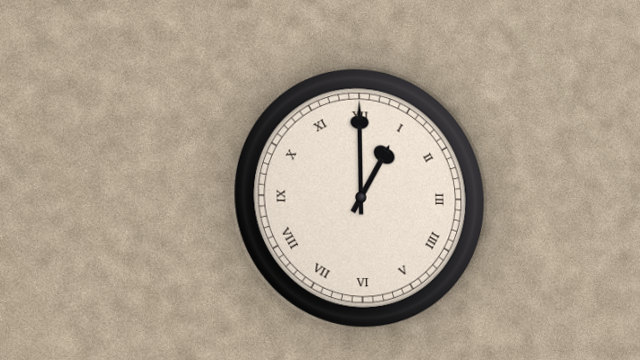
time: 1:00
